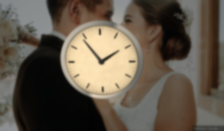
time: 1:54
